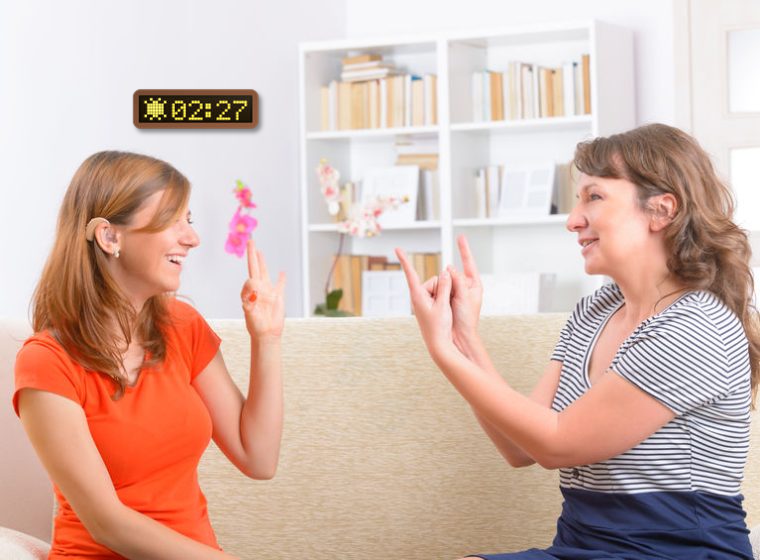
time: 2:27
